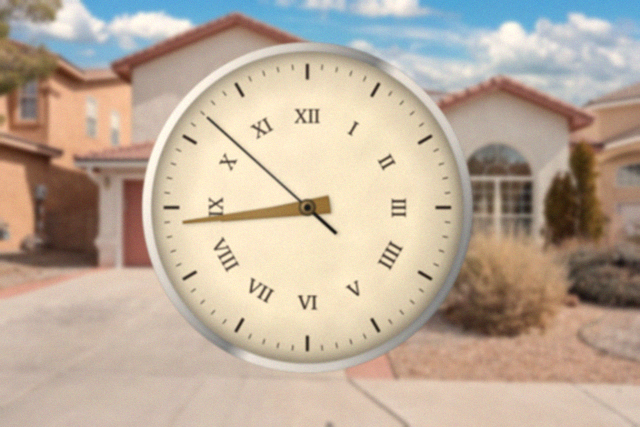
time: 8:43:52
